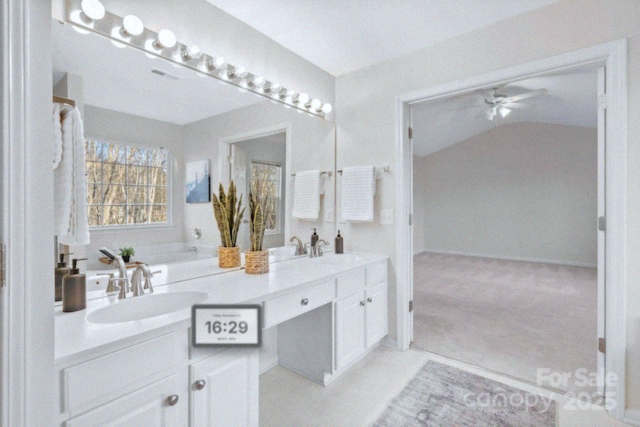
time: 16:29
